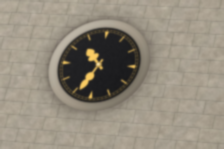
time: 10:34
